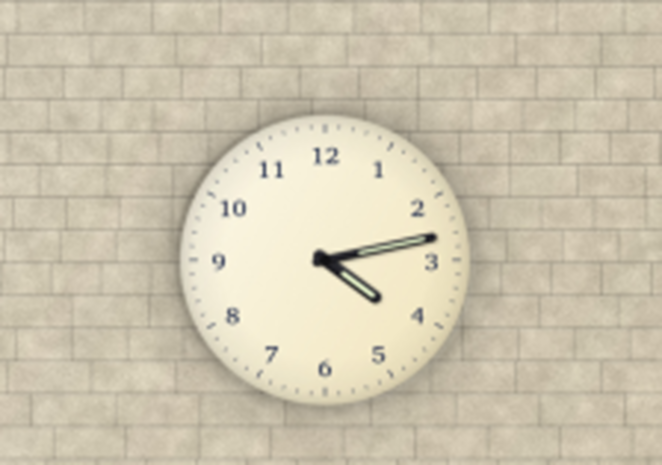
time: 4:13
